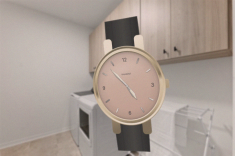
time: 4:53
